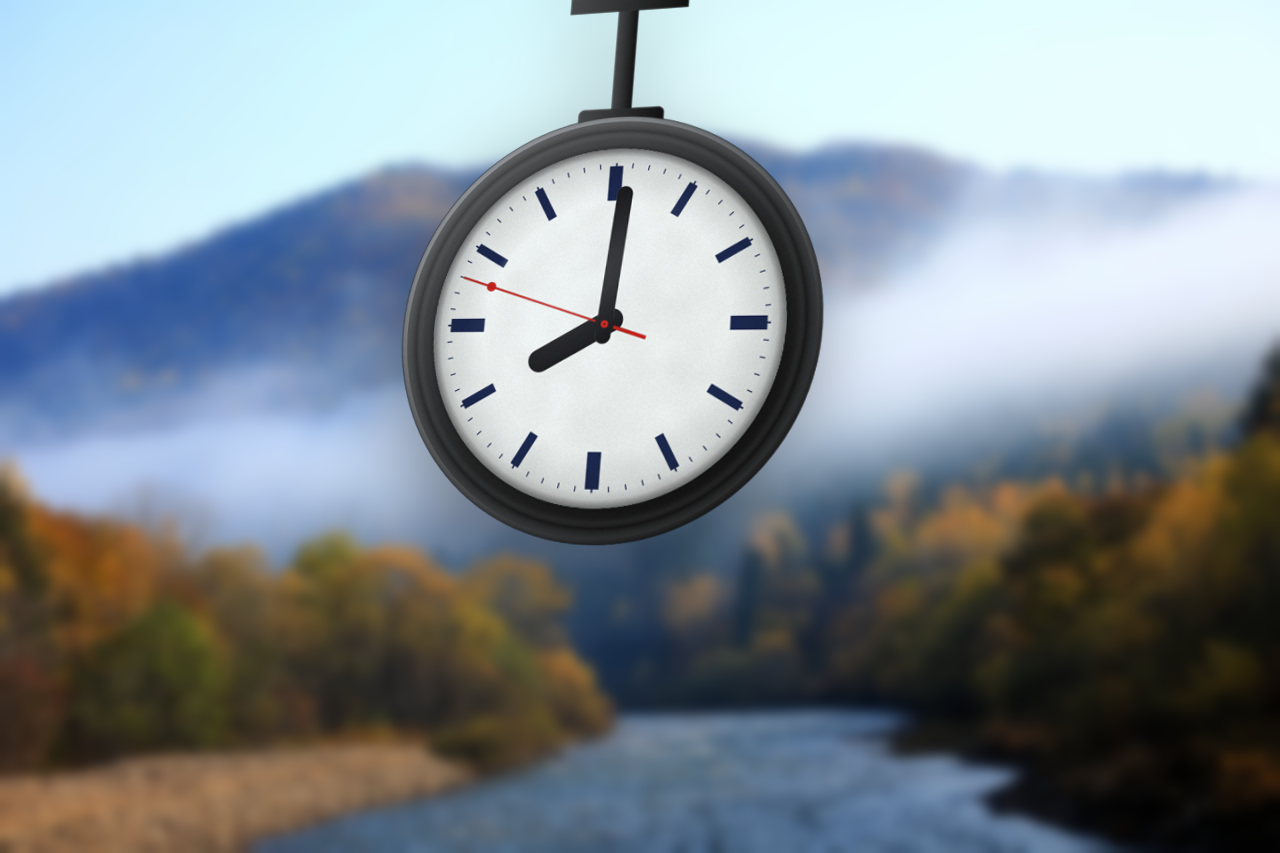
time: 8:00:48
